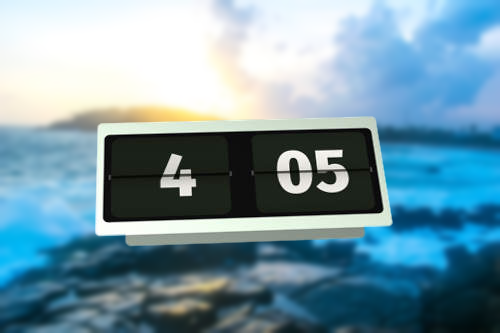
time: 4:05
